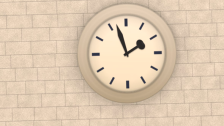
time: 1:57
